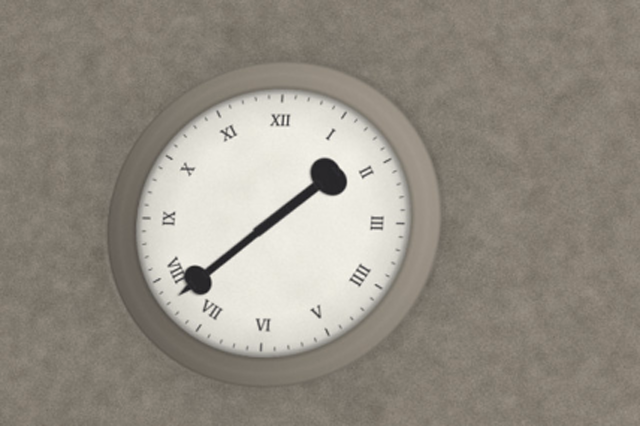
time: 1:38
